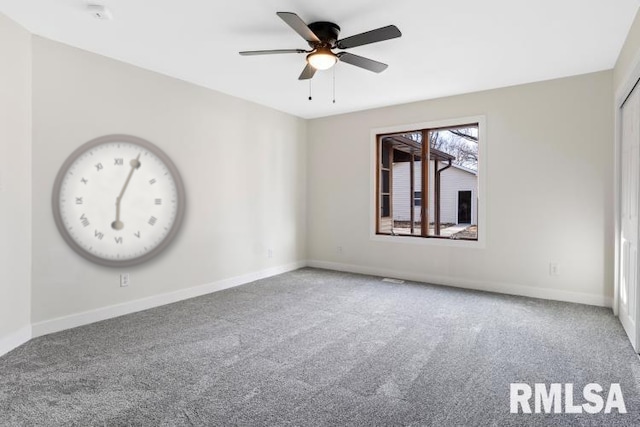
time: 6:04
